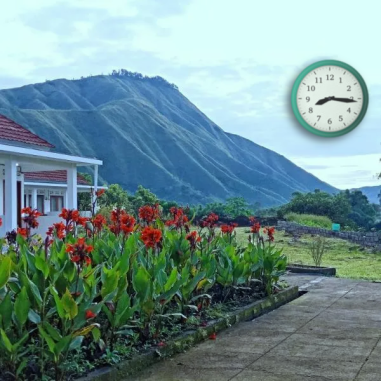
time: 8:16
